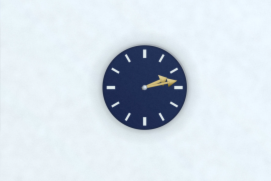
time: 2:13
